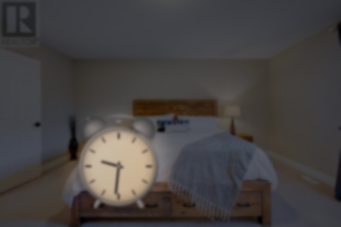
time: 9:31
